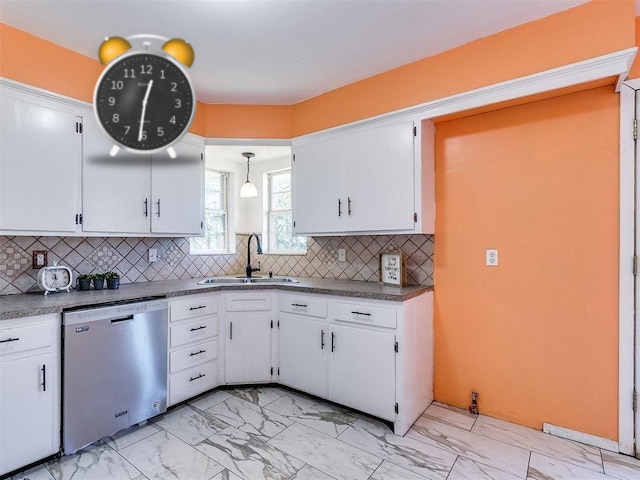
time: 12:31
